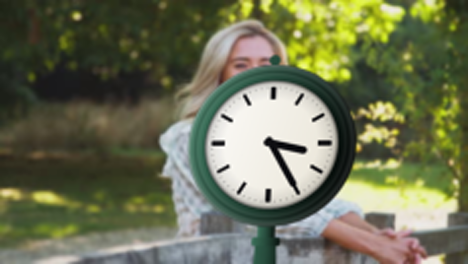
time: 3:25
